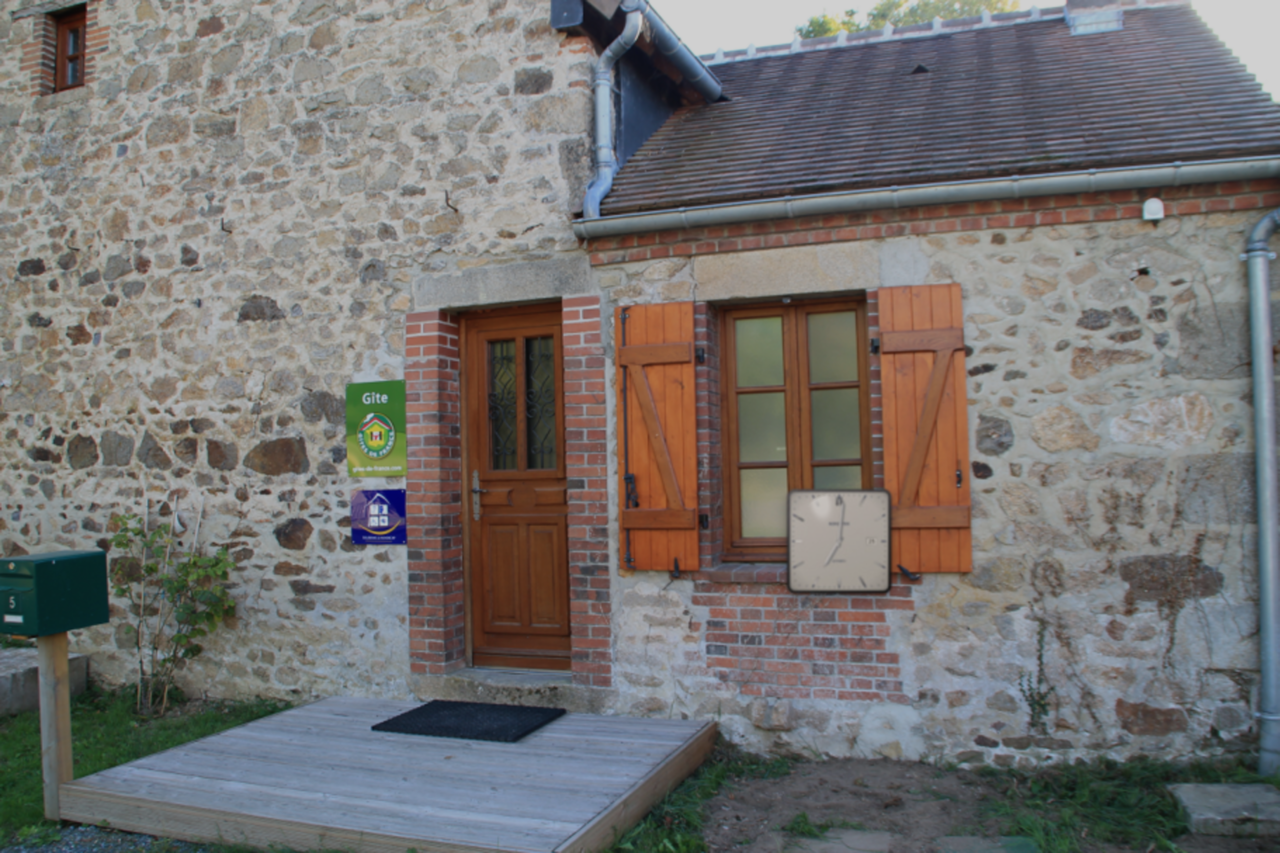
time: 7:01
